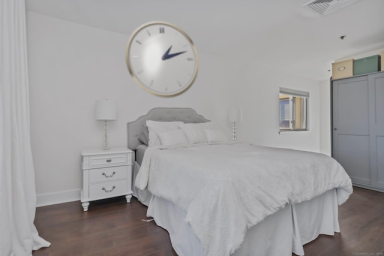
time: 1:12
